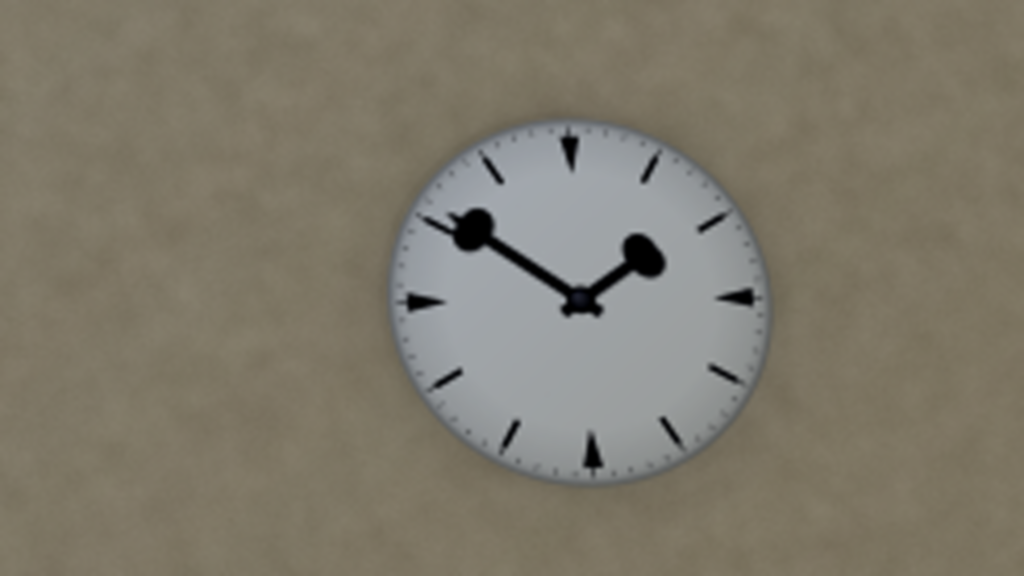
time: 1:51
